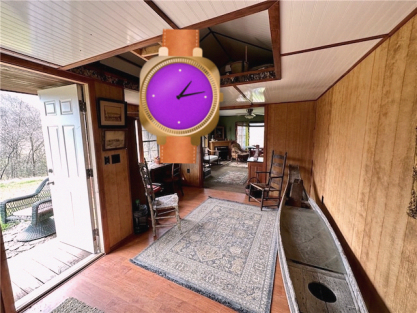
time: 1:13
